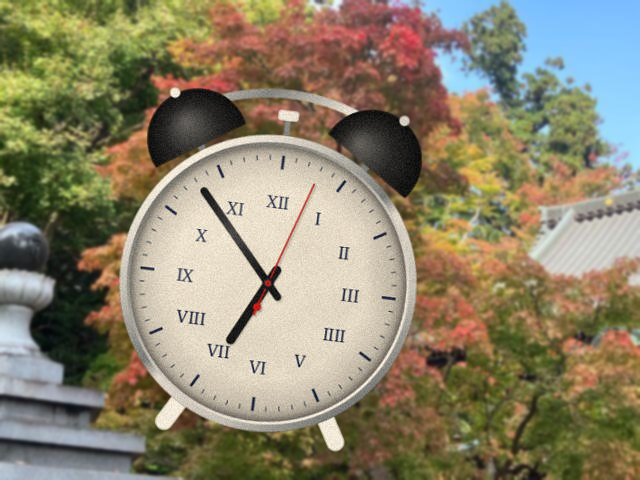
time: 6:53:03
